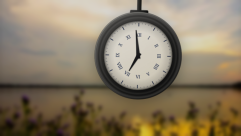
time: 6:59
